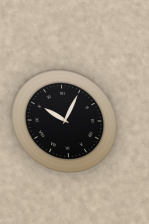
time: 10:05
